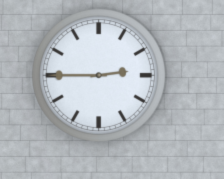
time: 2:45
